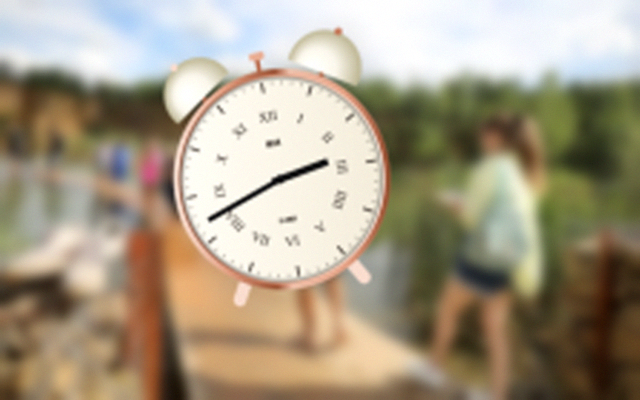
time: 2:42
